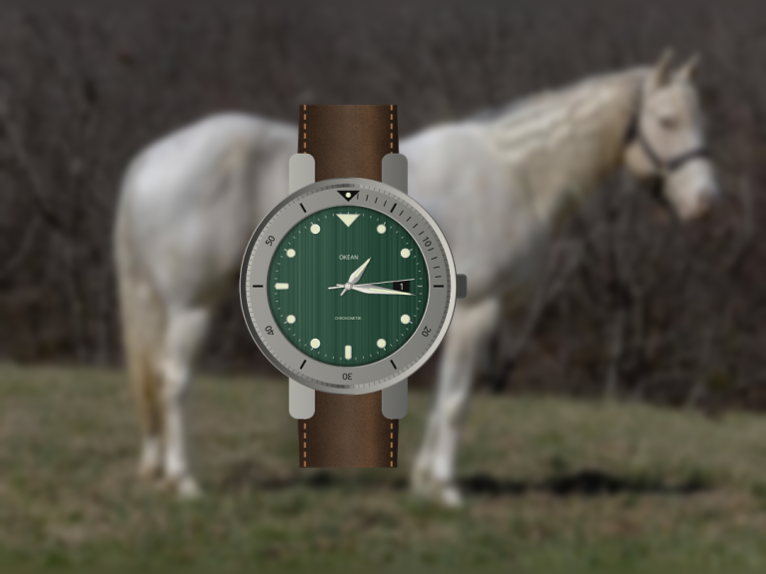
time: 1:16:14
